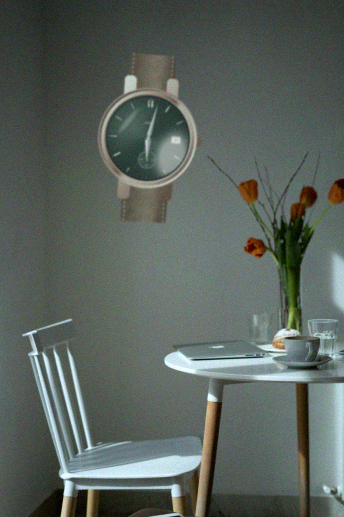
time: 6:02
